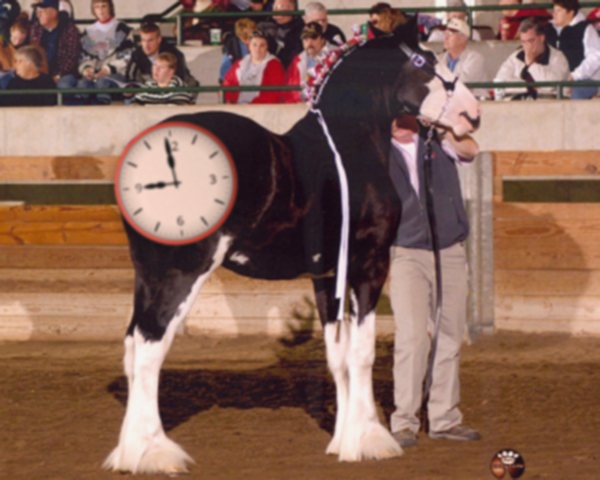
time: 8:59
